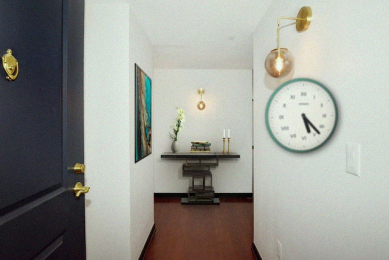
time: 5:23
